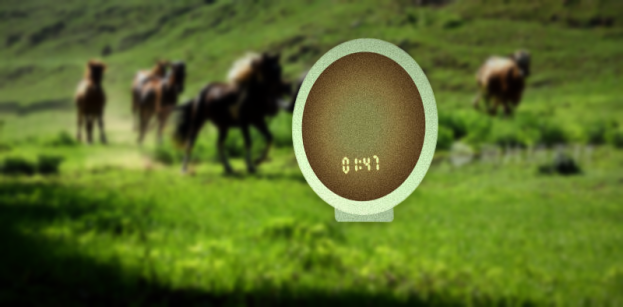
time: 1:47
